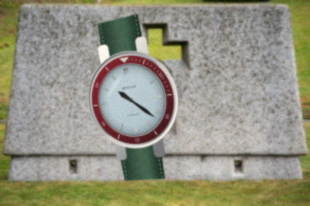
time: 10:22
